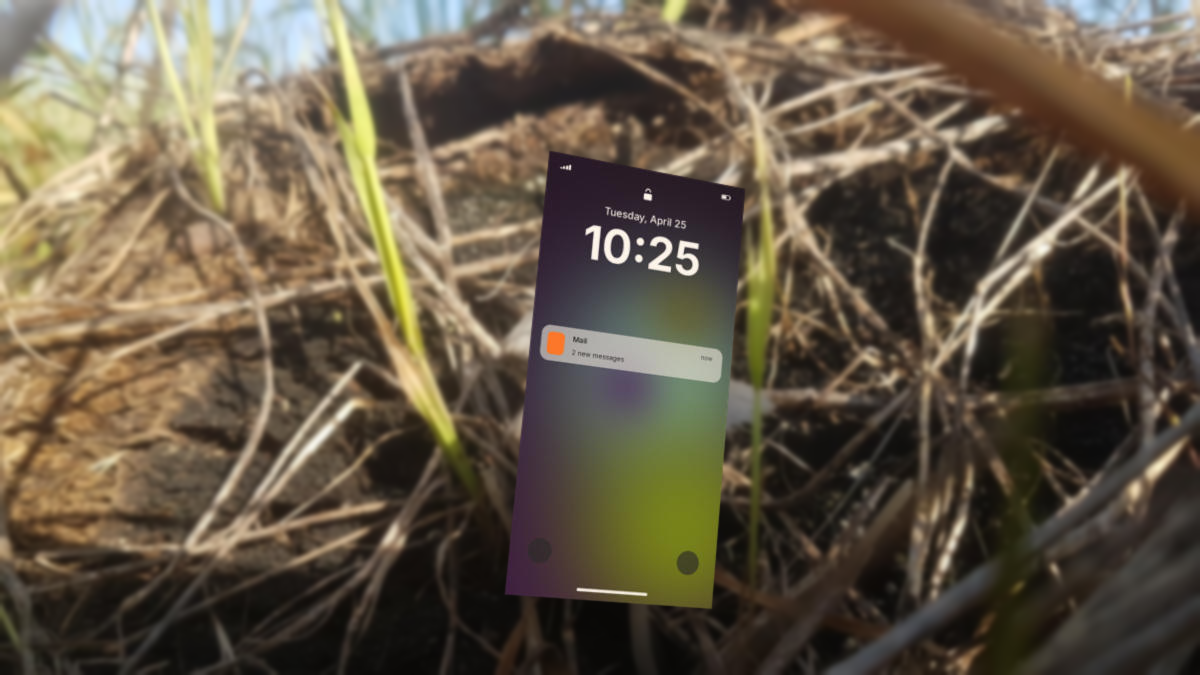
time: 10:25
